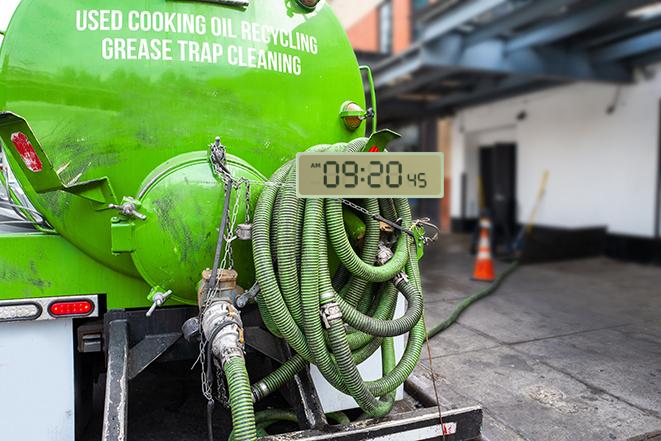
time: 9:20:45
